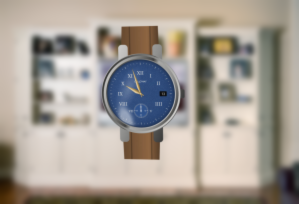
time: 9:57
